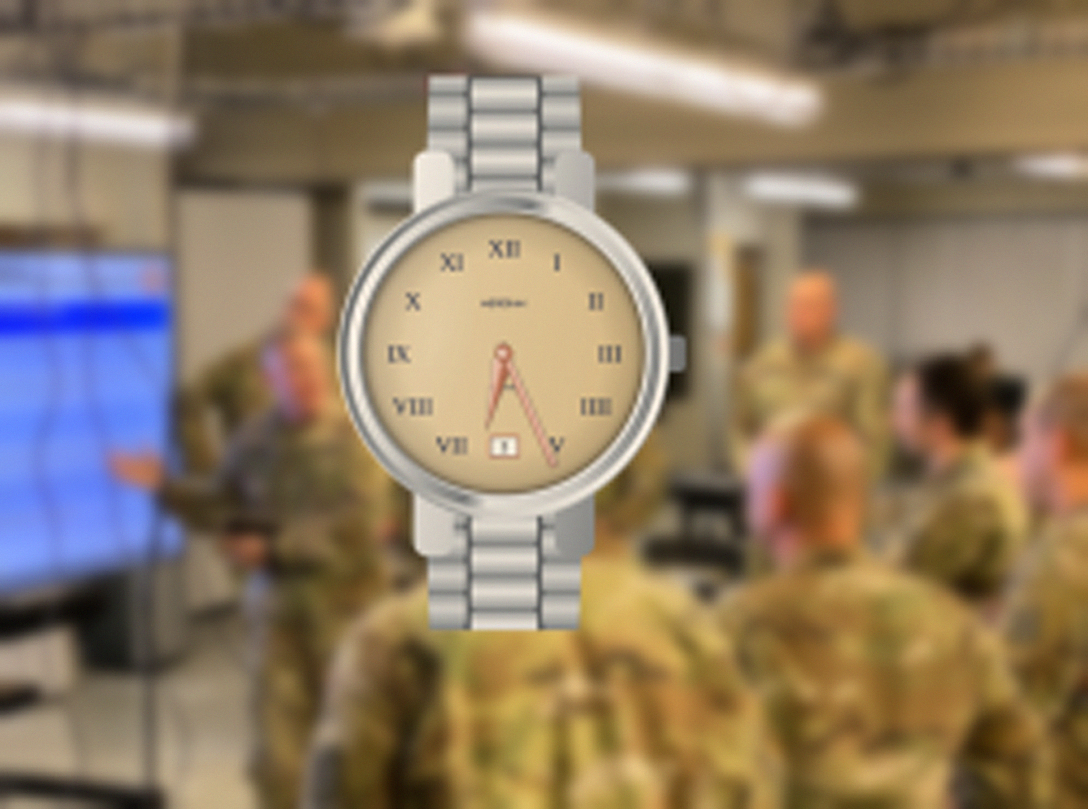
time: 6:26
